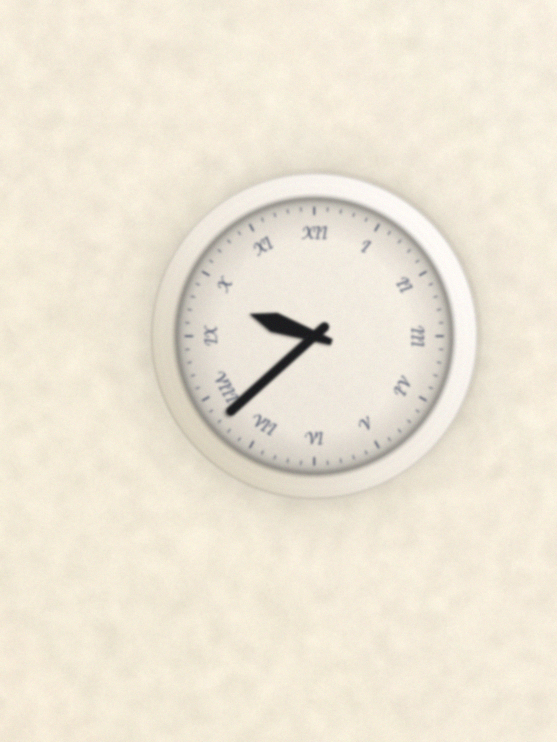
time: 9:38
